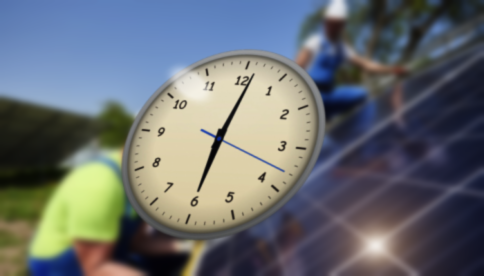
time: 6:01:18
